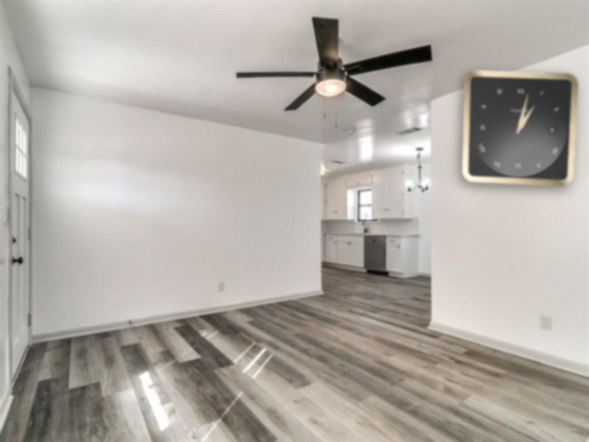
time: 1:02
